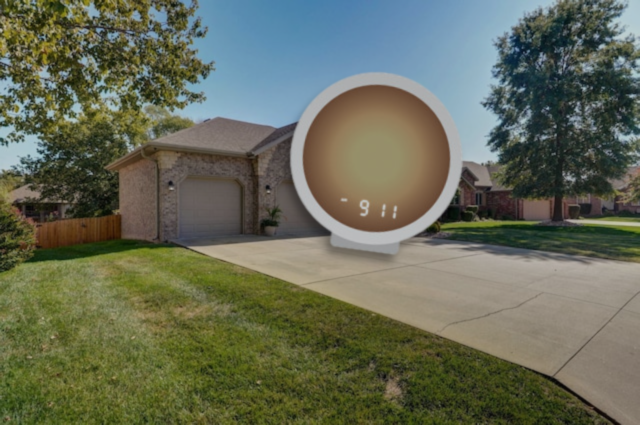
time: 9:11
